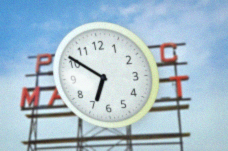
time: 6:51
